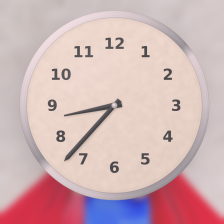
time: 8:37
